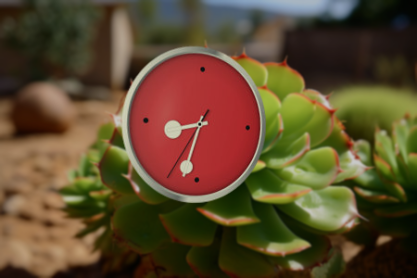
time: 8:32:35
